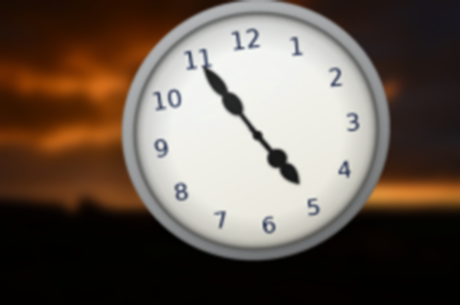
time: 4:55
